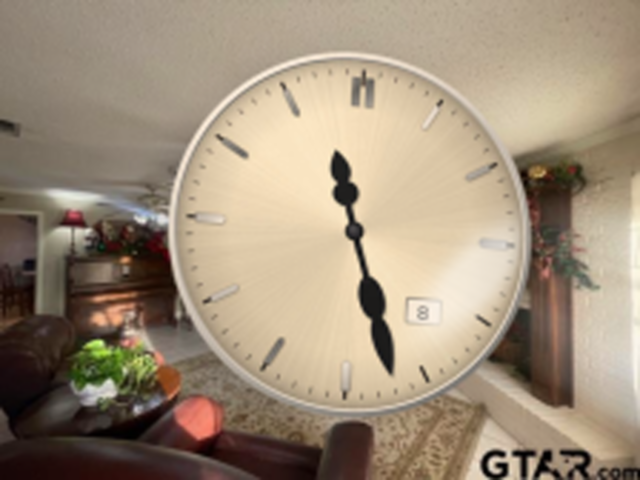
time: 11:27
